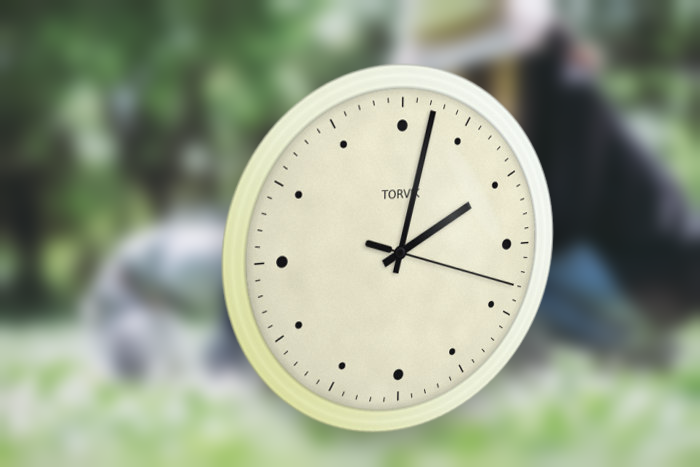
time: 2:02:18
